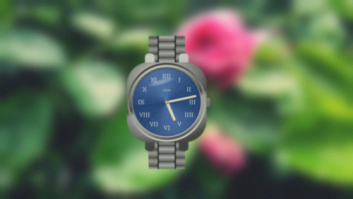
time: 5:13
